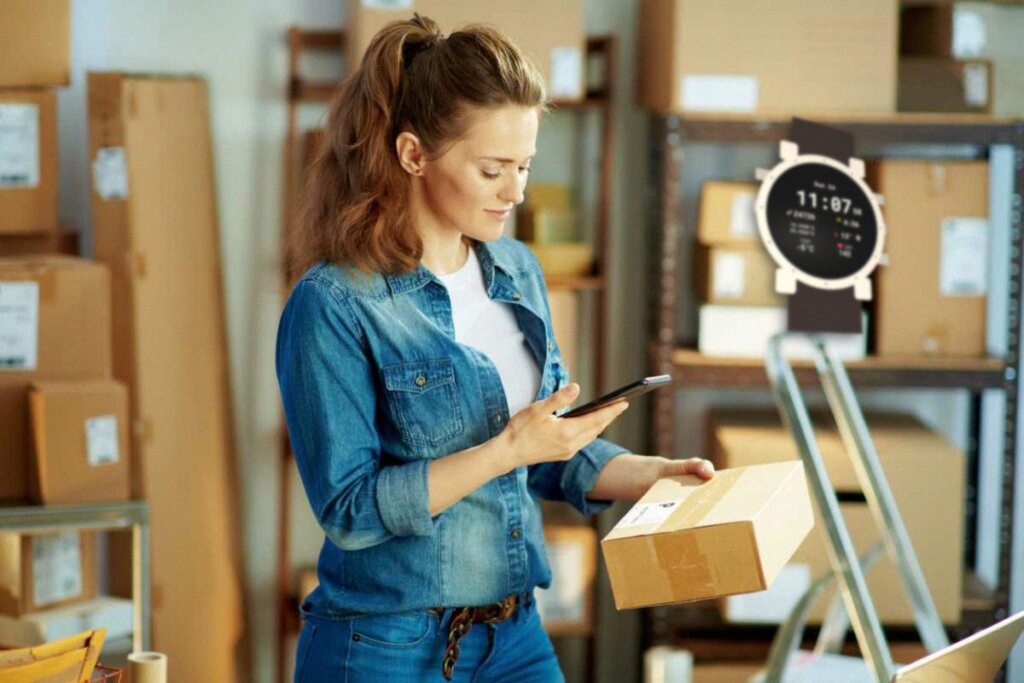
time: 11:07
